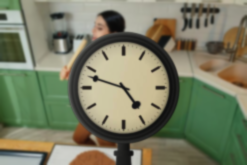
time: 4:48
